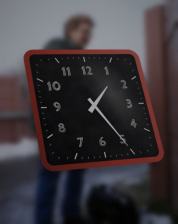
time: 1:25
